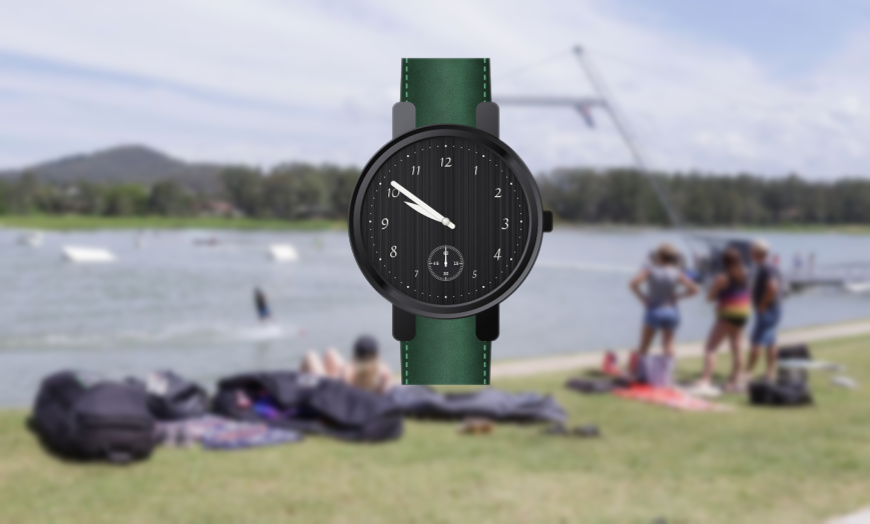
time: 9:51
